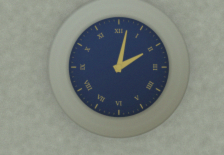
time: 2:02
